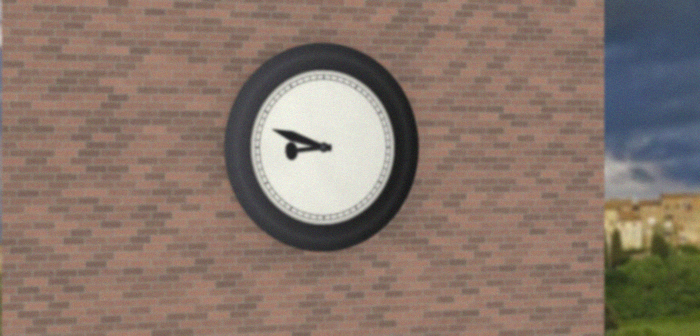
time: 8:48
